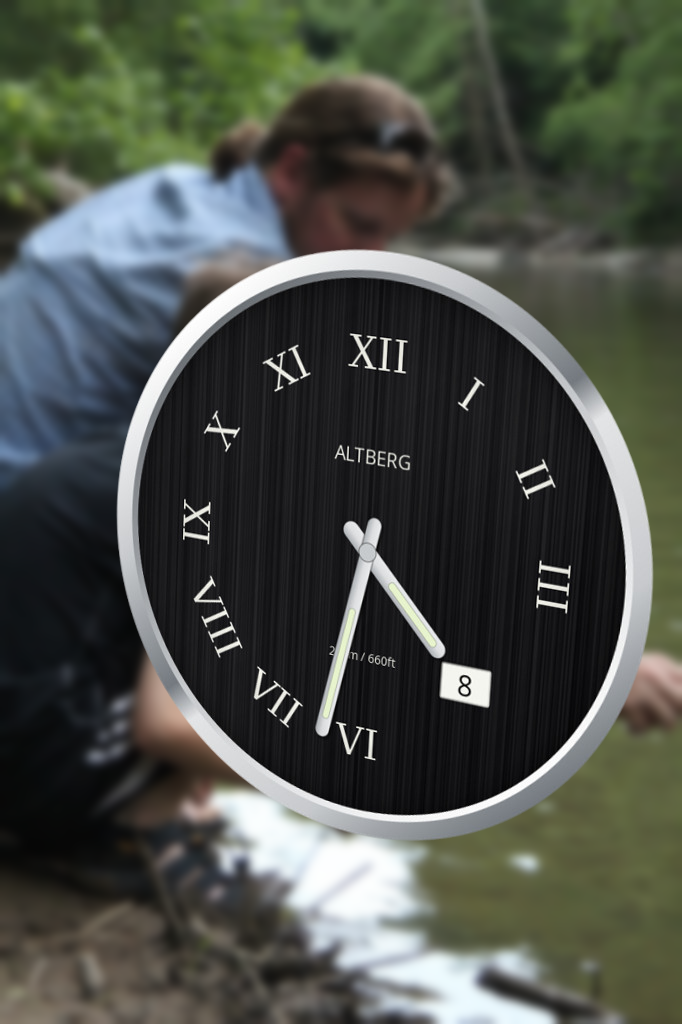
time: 4:32
